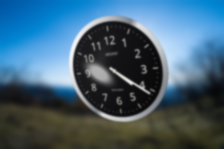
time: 4:21
